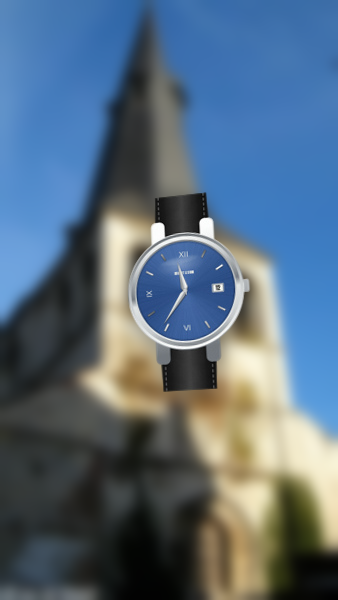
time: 11:36
